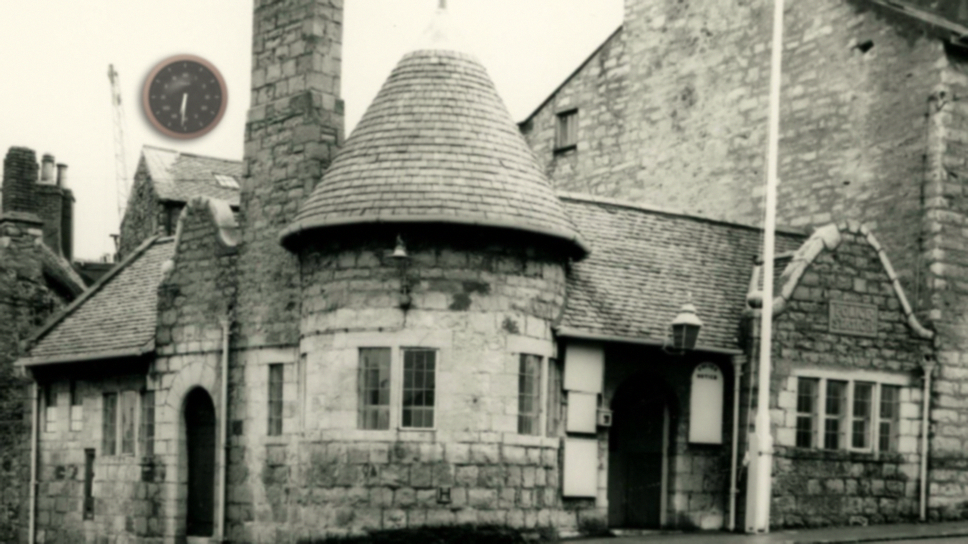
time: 6:31
